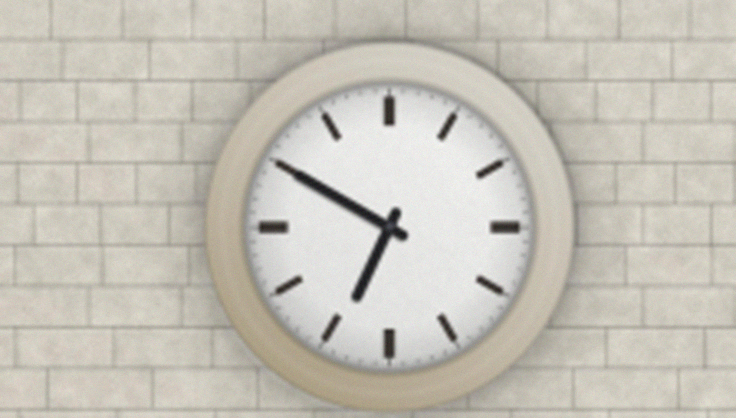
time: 6:50
